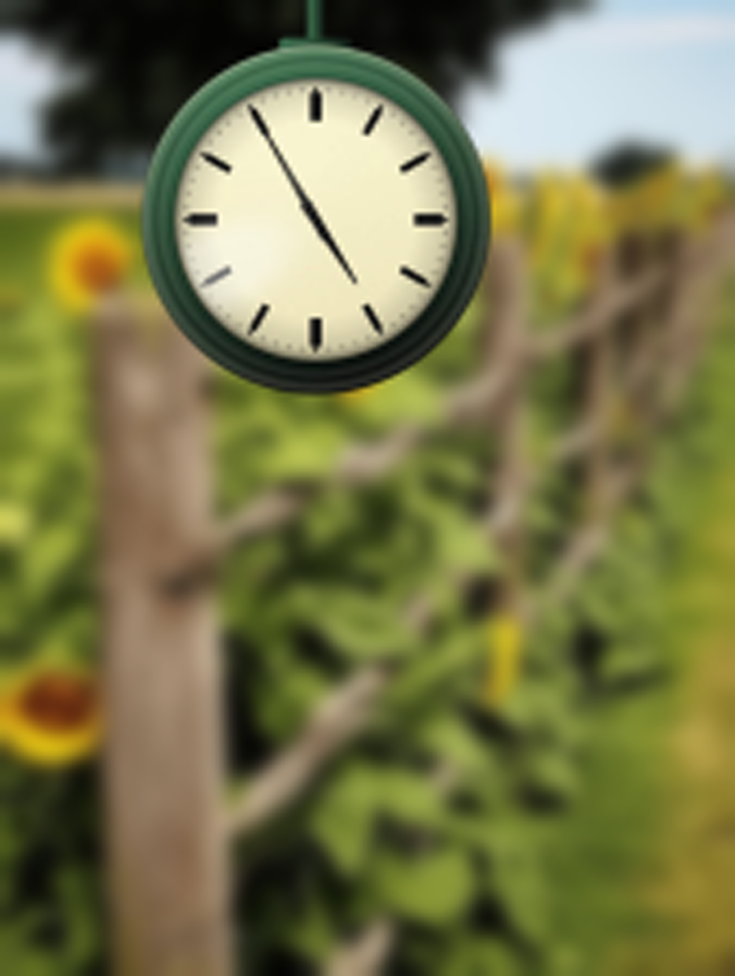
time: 4:55
